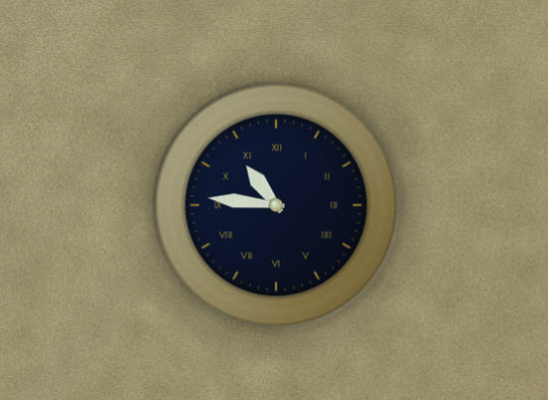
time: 10:46
